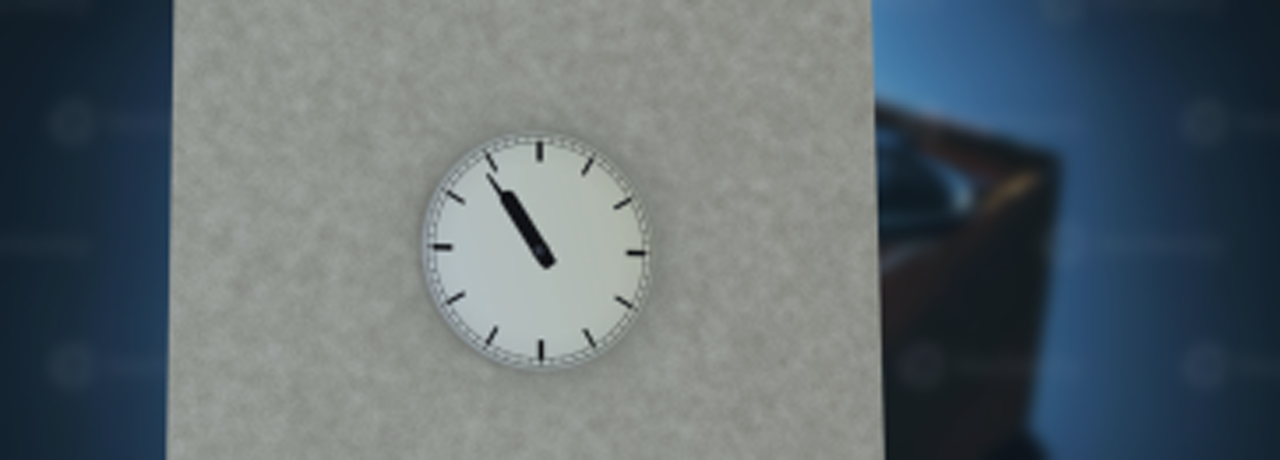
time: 10:54
